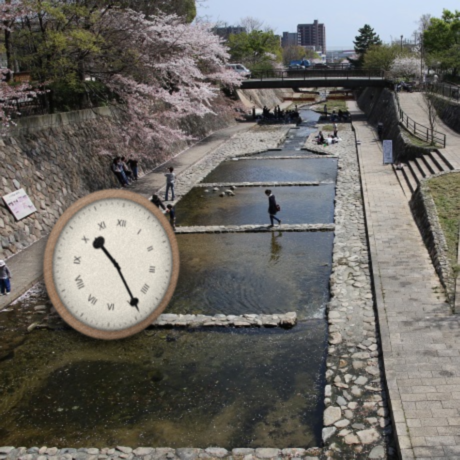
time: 10:24
